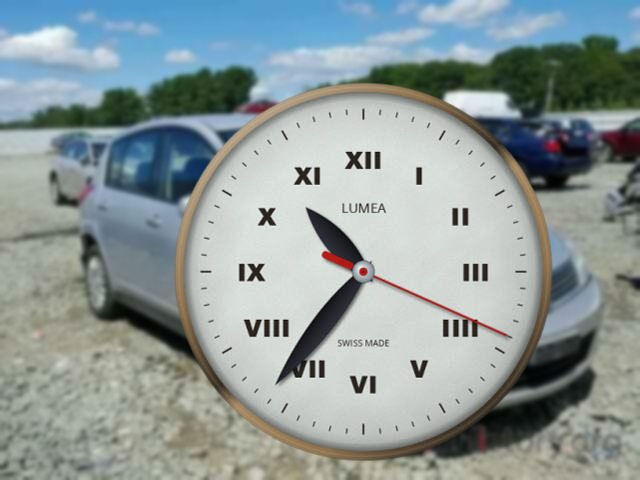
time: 10:36:19
